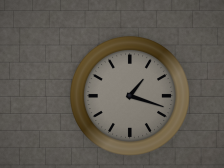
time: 1:18
